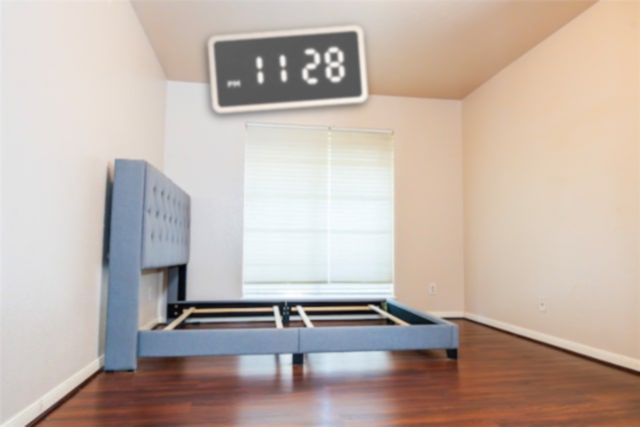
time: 11:28
